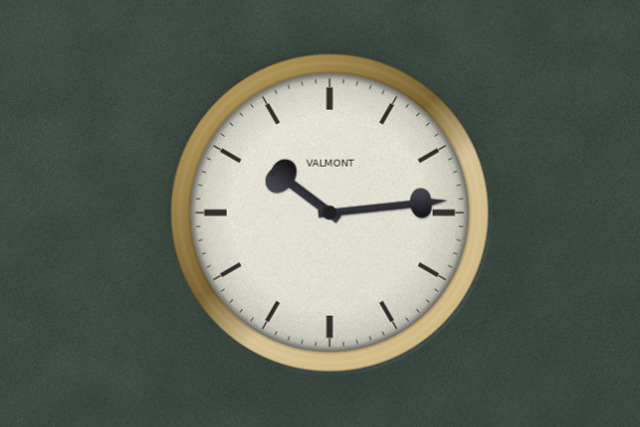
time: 10:14
